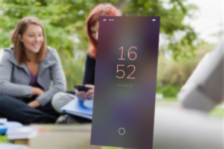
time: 16:52
